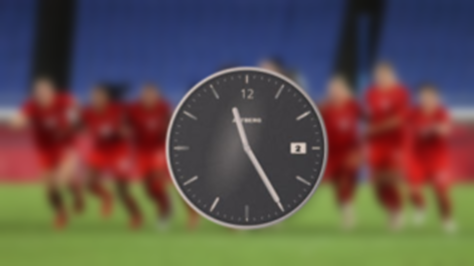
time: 11:25
